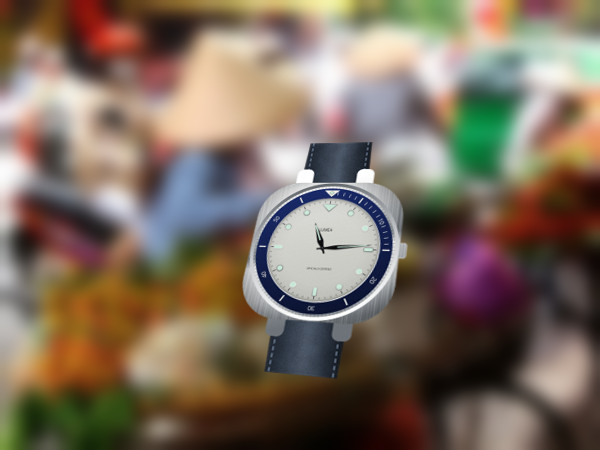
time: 11:14
